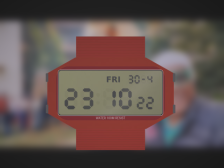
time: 23:10:22
